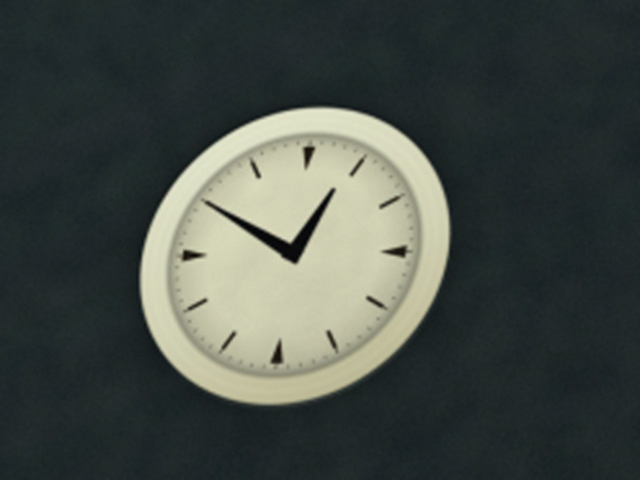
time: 12:50
